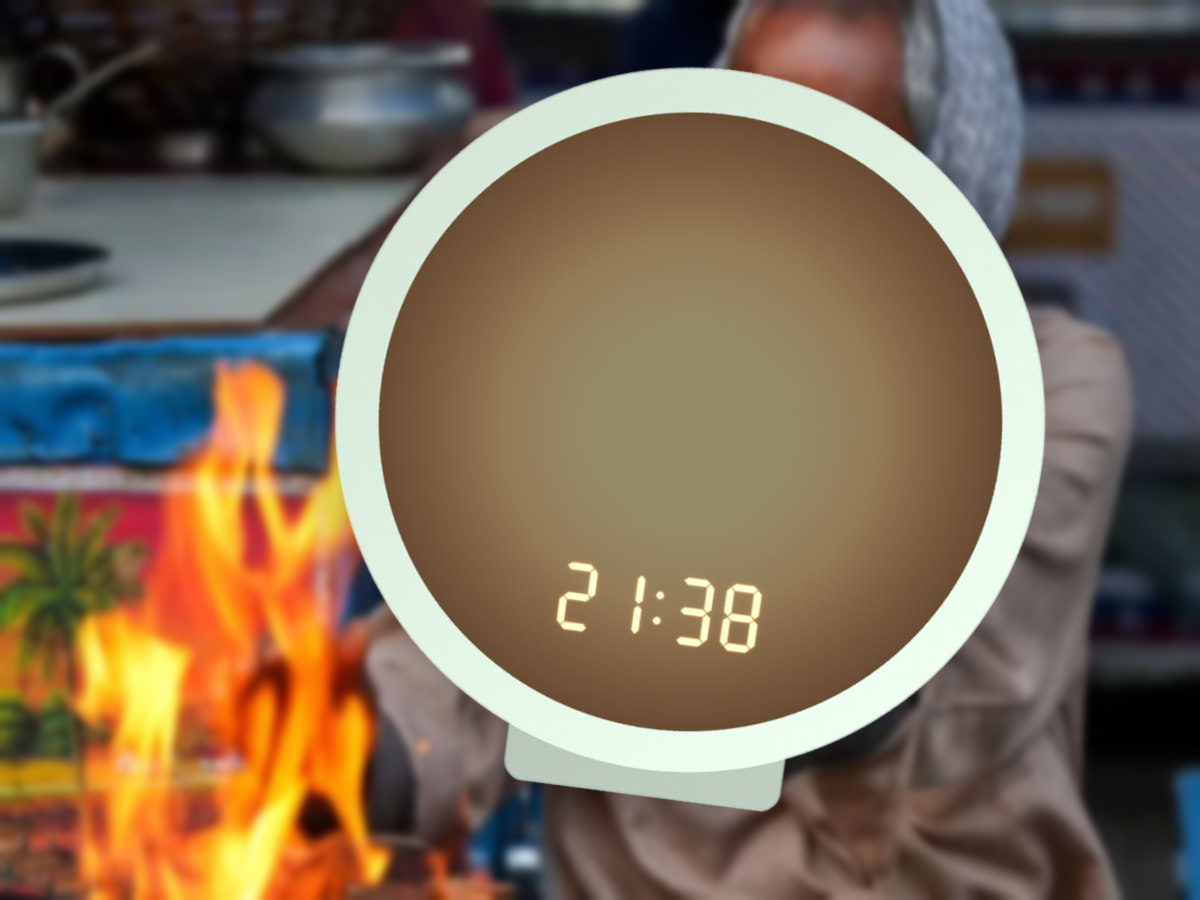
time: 21:38
